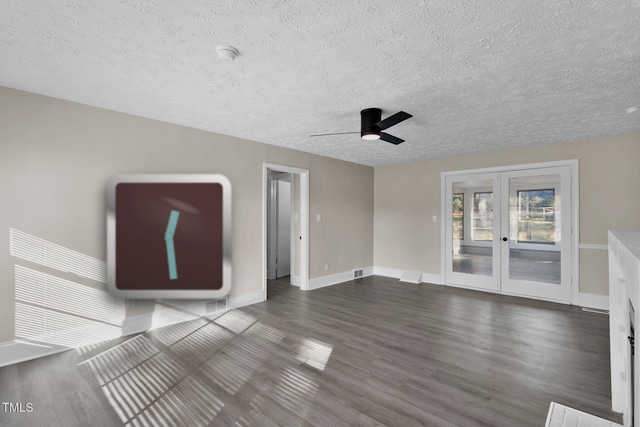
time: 12:29
